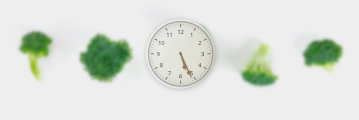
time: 5:26
